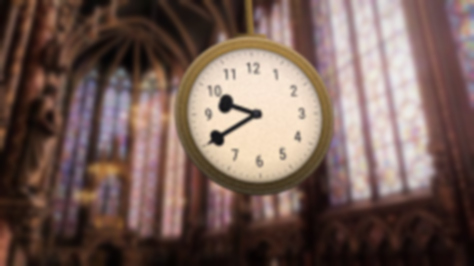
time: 9:40
